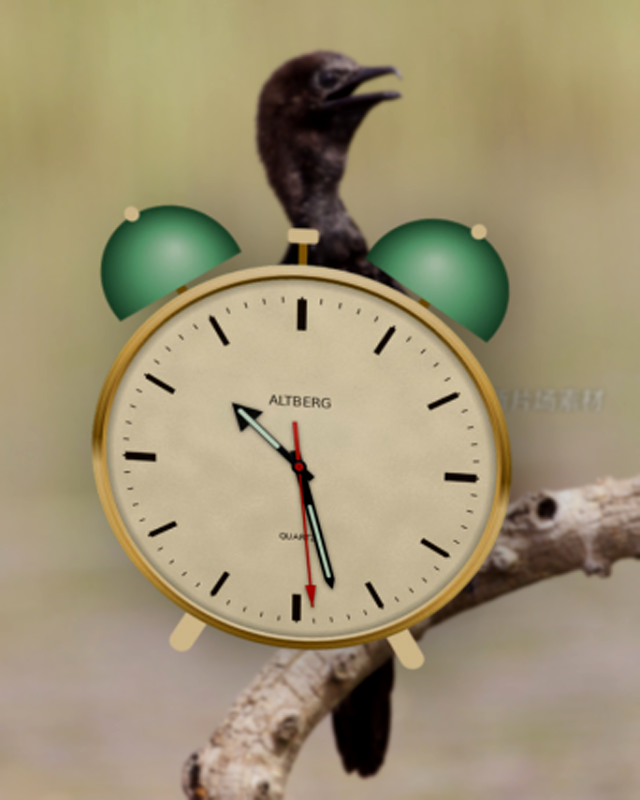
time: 10:27:29
